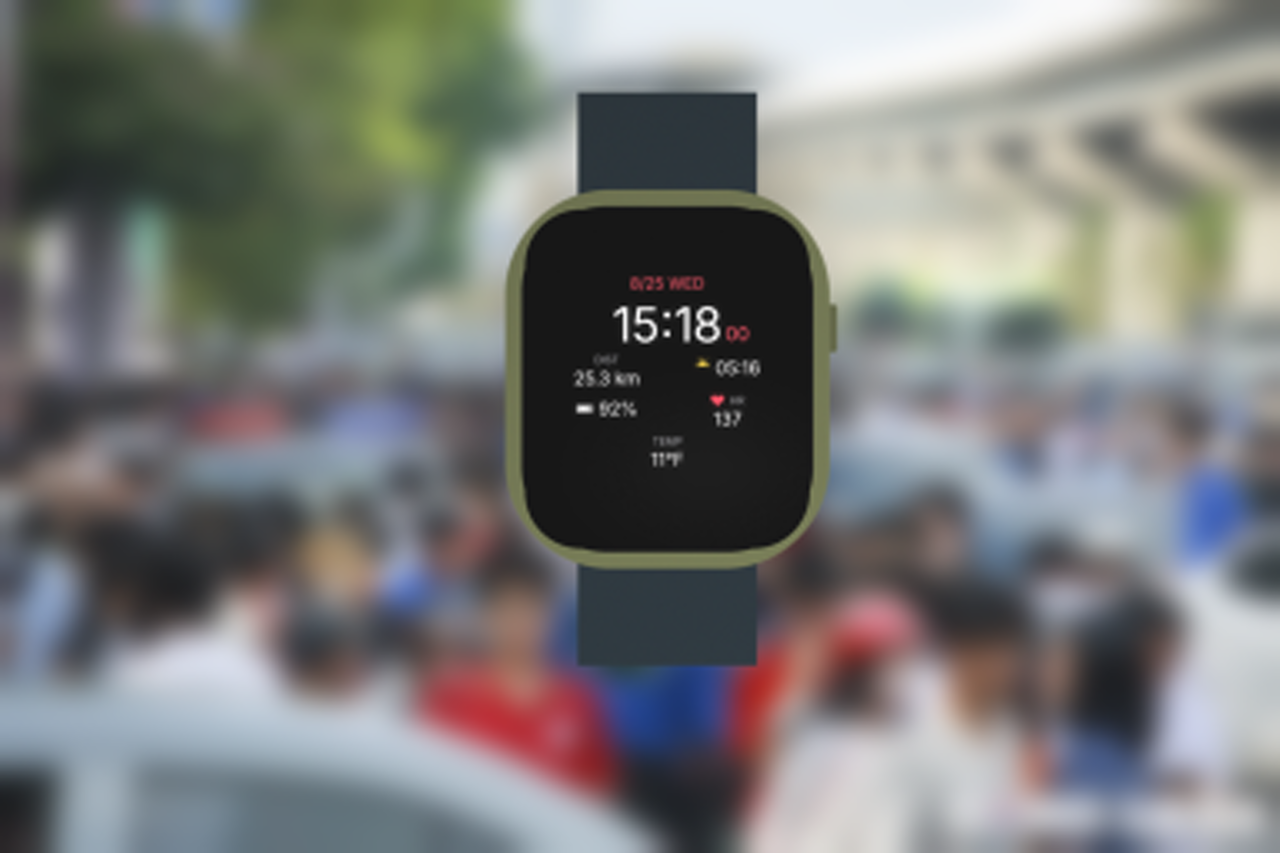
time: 15:18
